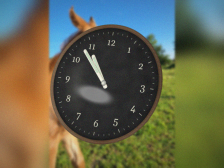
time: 10:53
